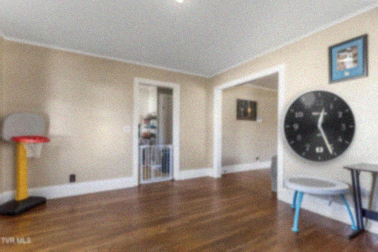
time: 12:26
